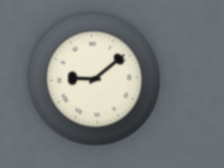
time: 9:09
